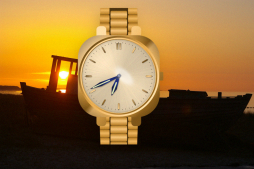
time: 6:41
